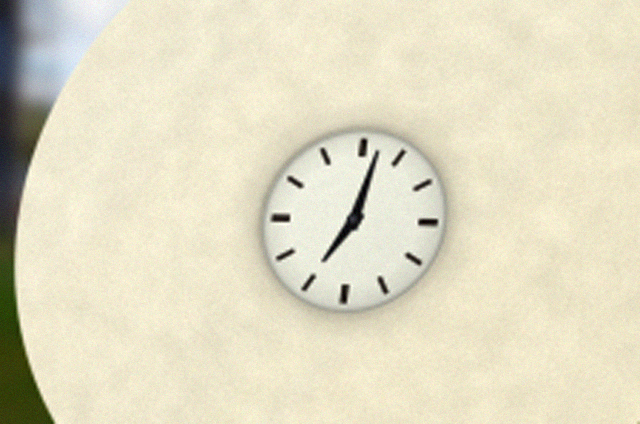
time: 7:02
